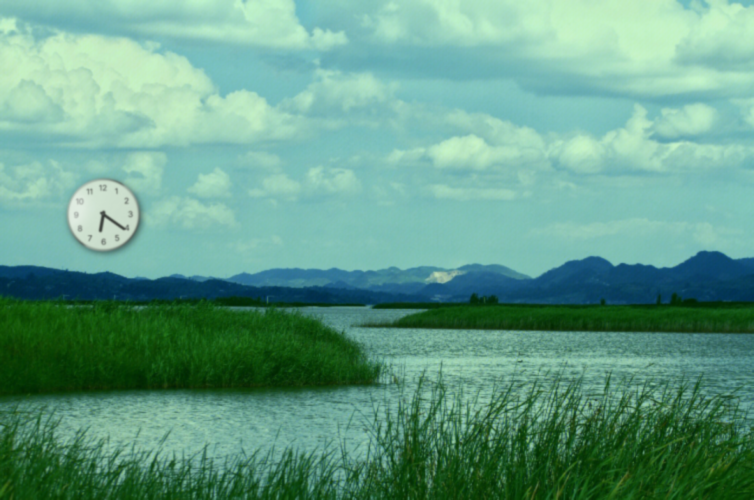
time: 6:21
